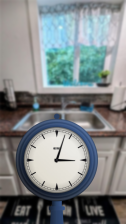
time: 3:03
